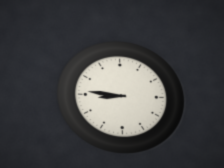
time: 8:46
